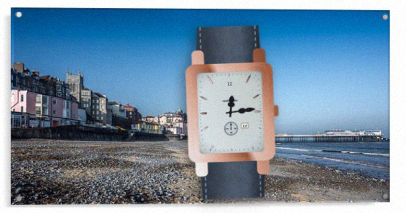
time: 12:14
